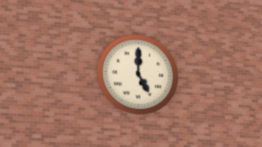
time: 5:00
